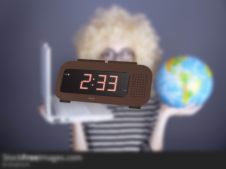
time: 2:33
